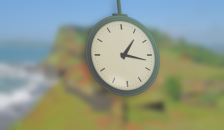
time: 1:17
